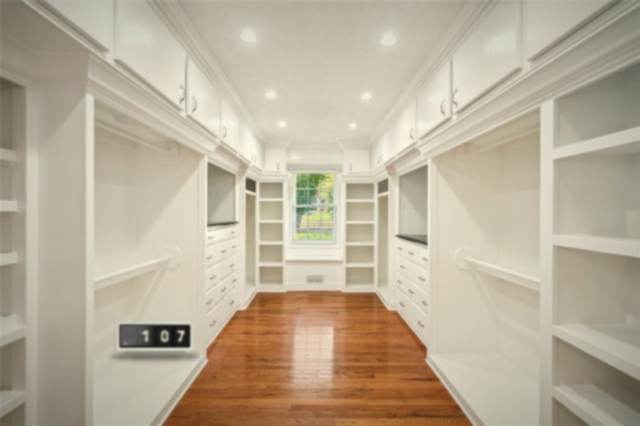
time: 1:07
